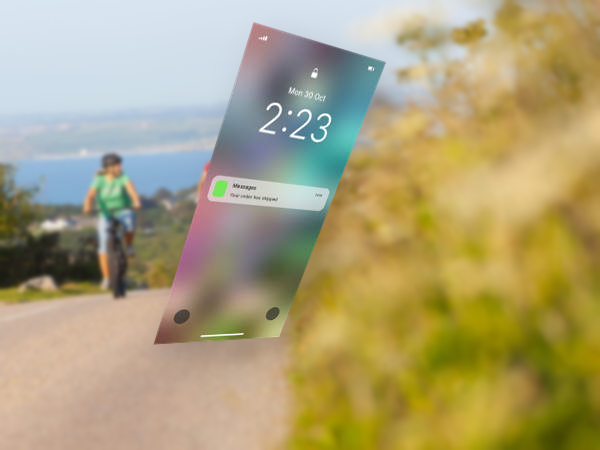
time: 2:23
